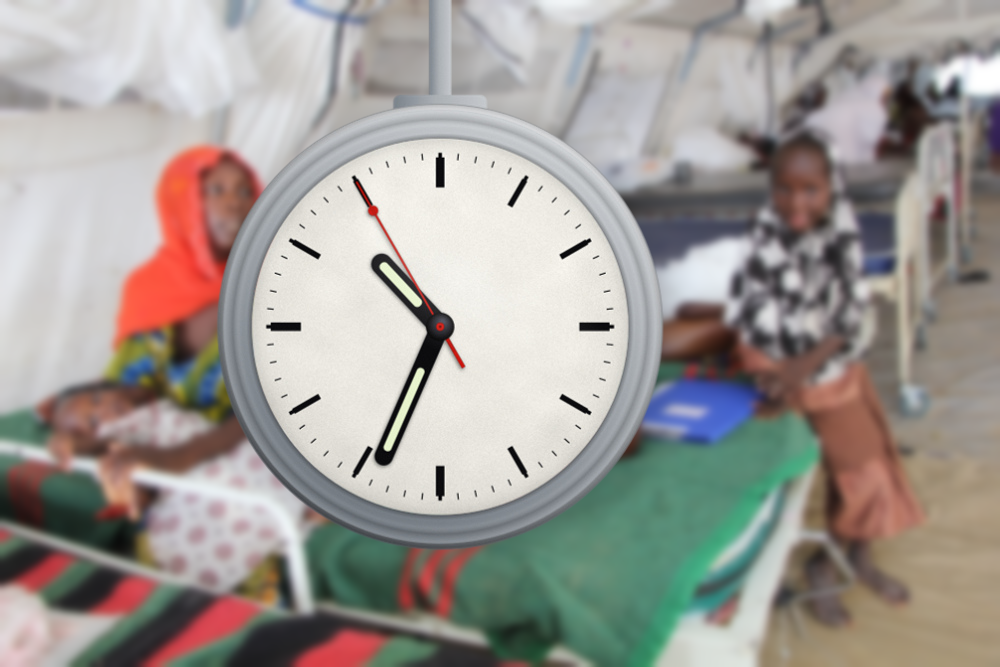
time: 10:33:55
